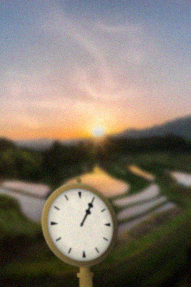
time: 1:05
